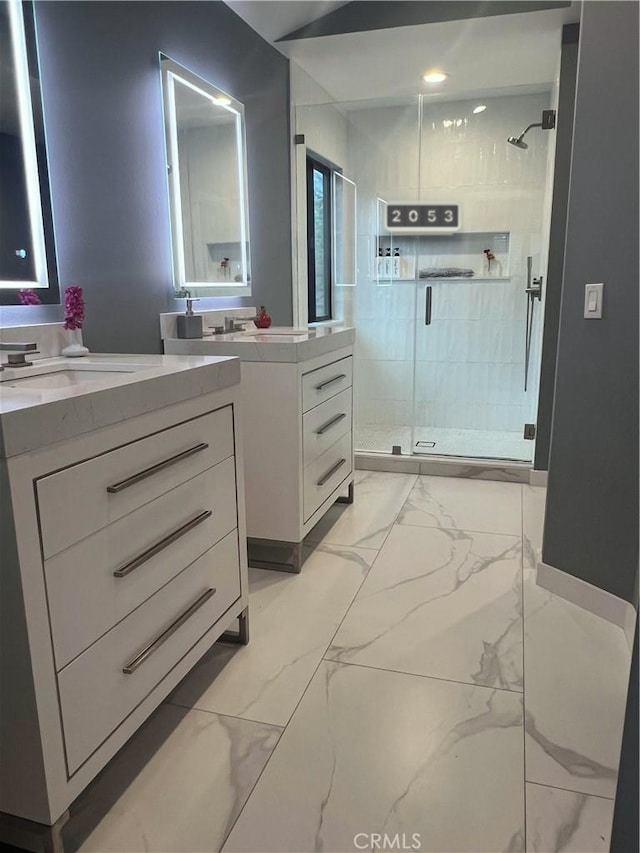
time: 20:53
